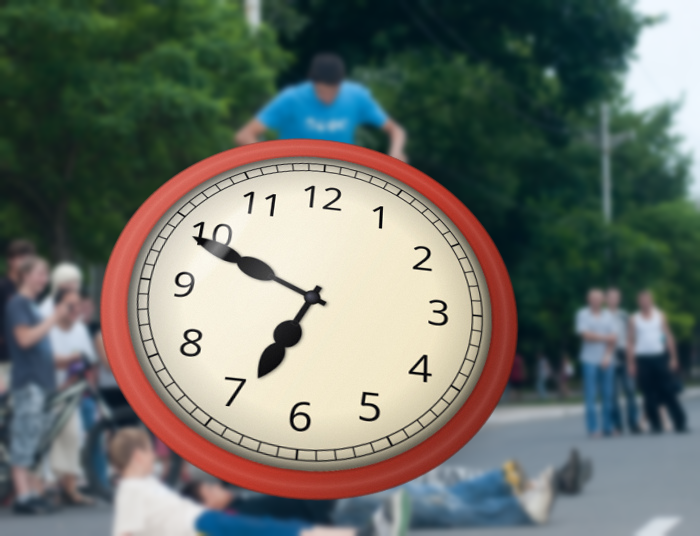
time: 6:49
